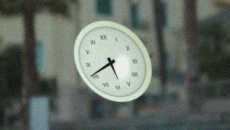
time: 5:41
